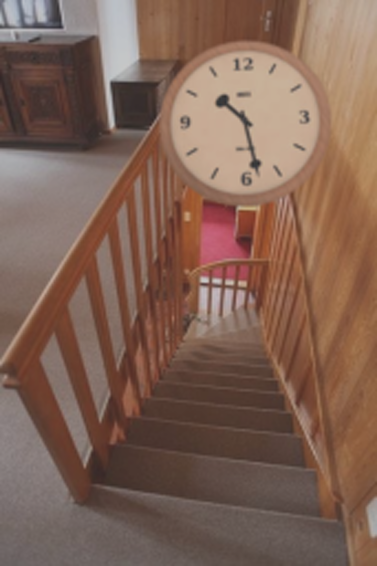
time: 10:28
